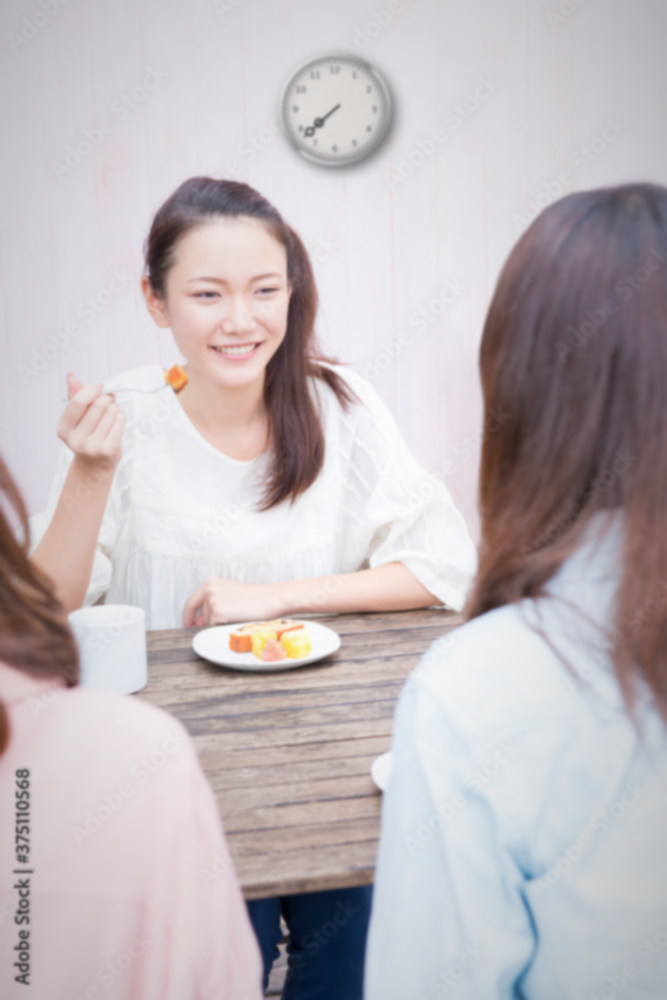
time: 7:38
